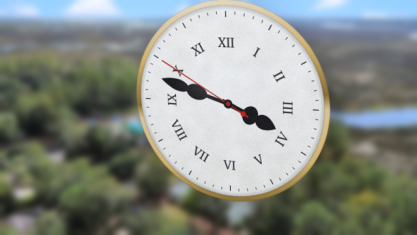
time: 3:47:50
